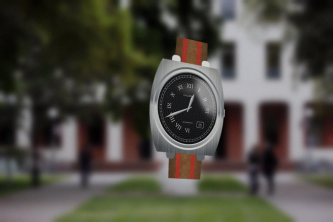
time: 12:41
